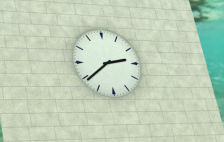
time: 2:39
